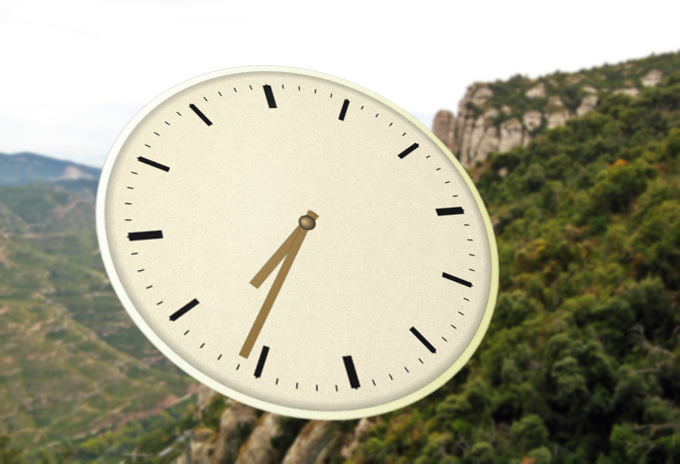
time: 7:36
